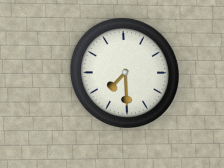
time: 7:30
